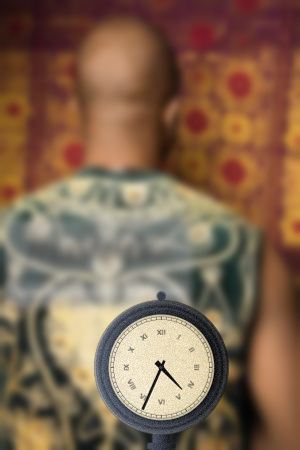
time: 4:34
